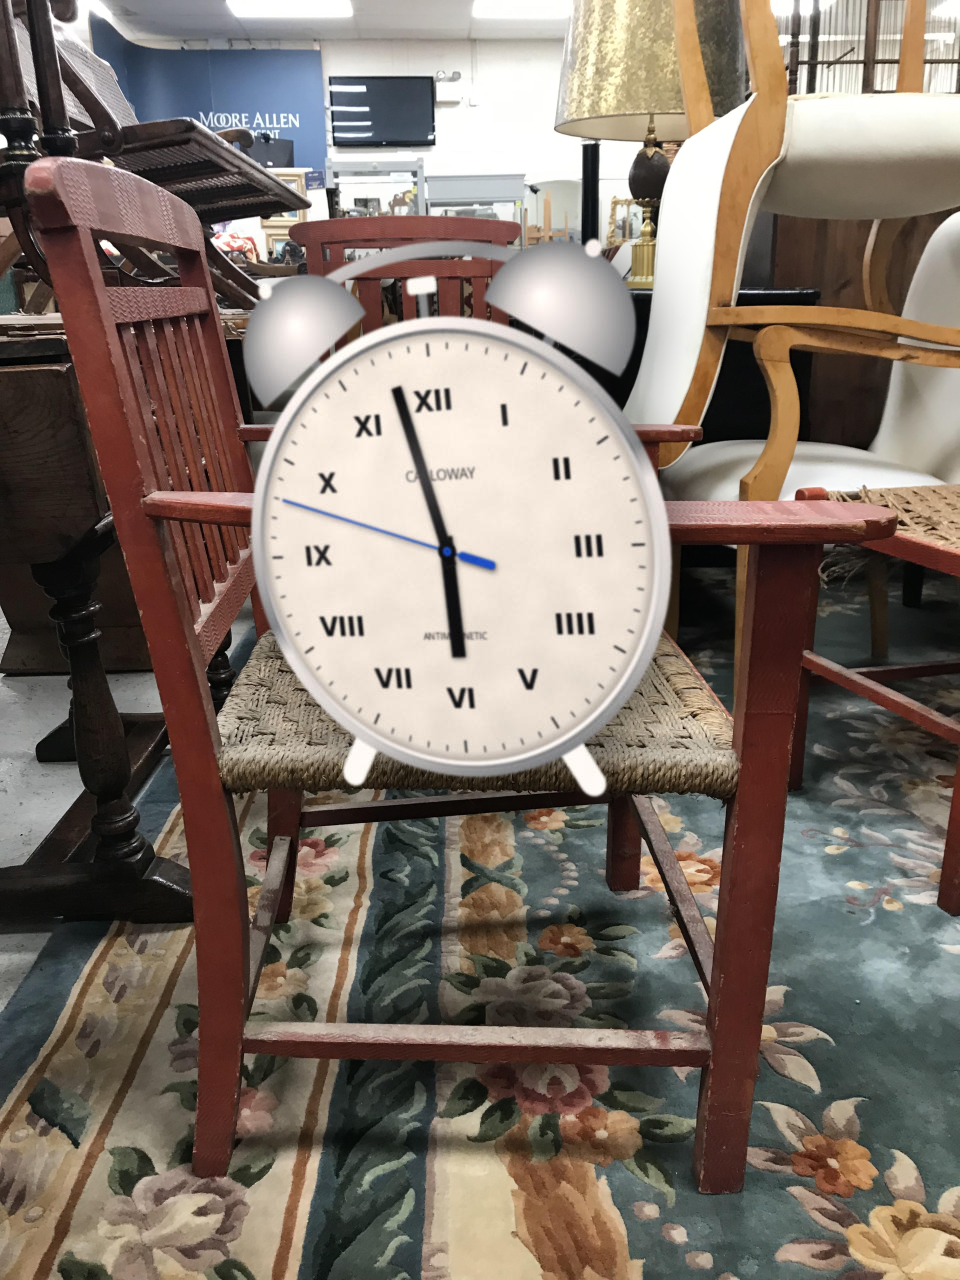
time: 5:57:48
